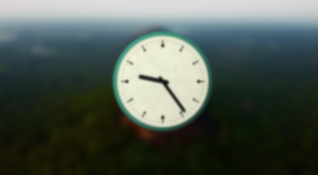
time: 9:24
